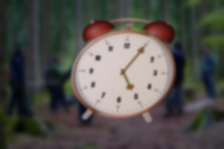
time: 5:05
